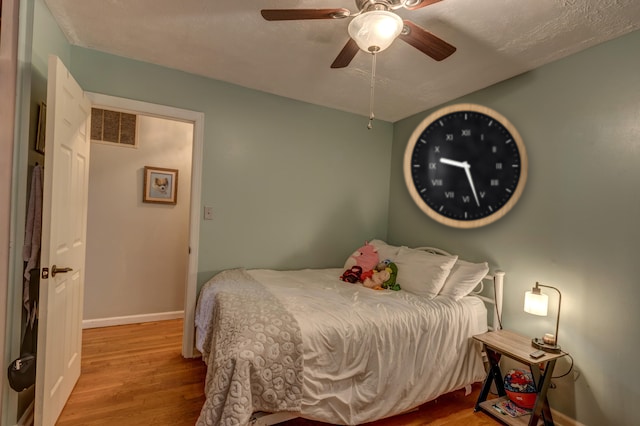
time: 9:27
